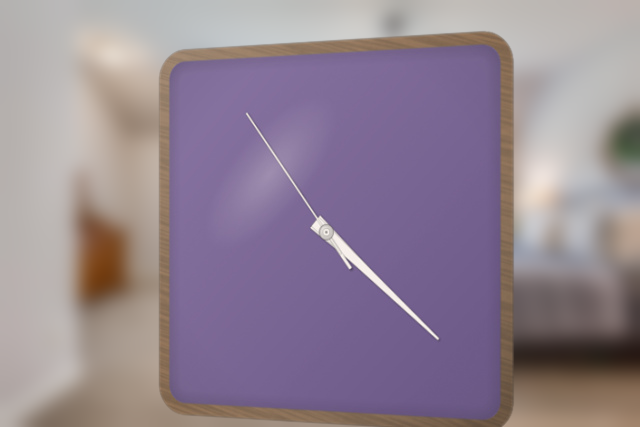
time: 4:21:54
